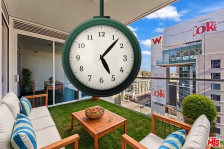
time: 5:07
